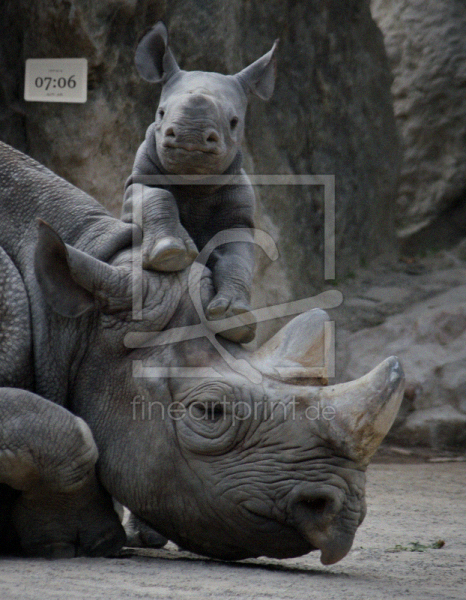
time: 7:06
